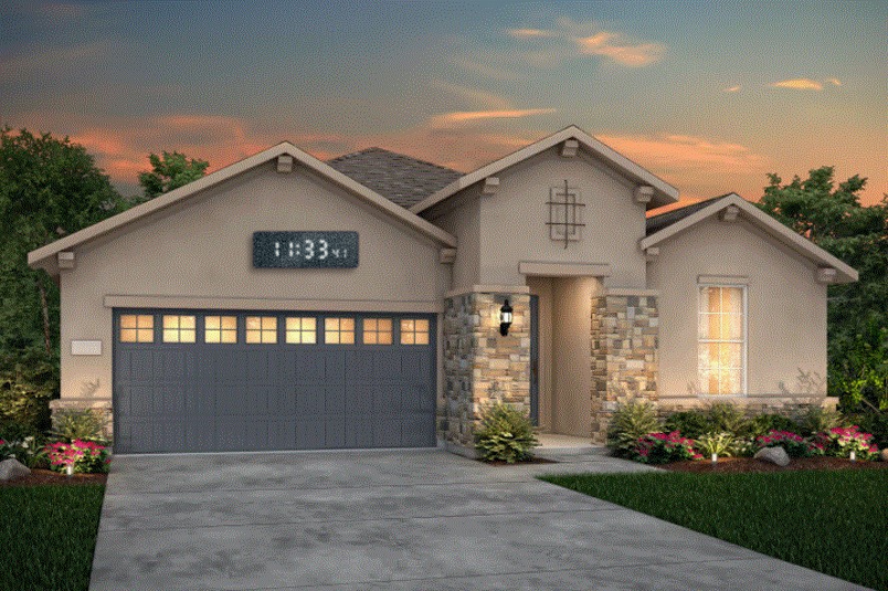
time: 11:33
